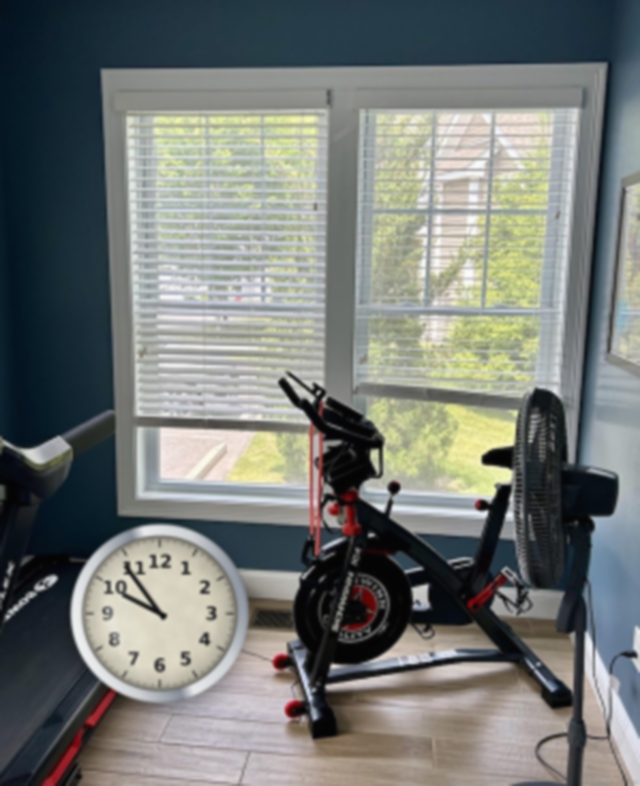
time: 9:54
